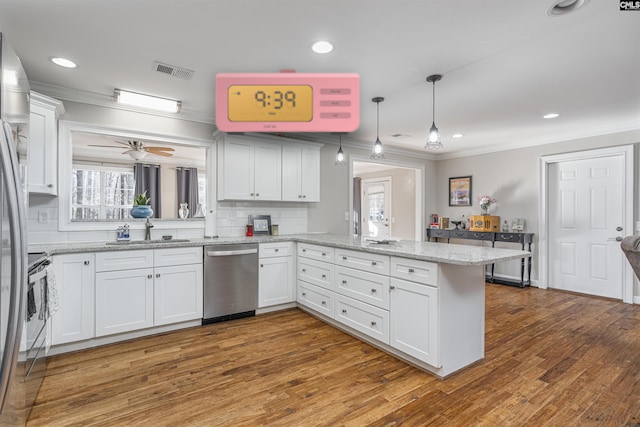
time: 9:39
